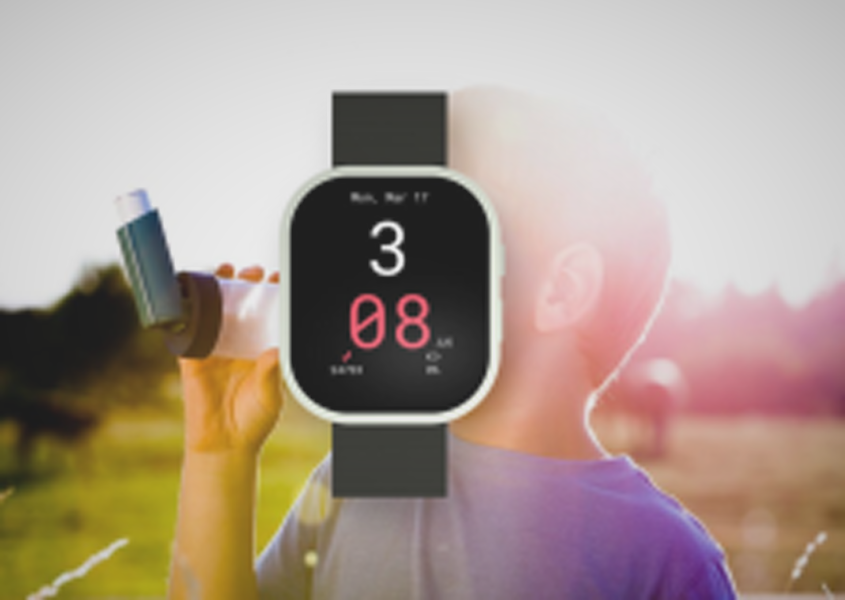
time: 3:08
